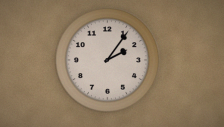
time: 2:06
